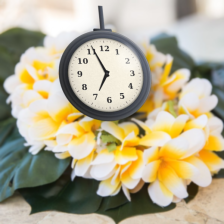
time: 6:56
